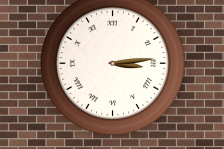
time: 3:14
